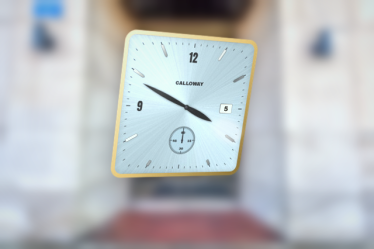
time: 3:49
